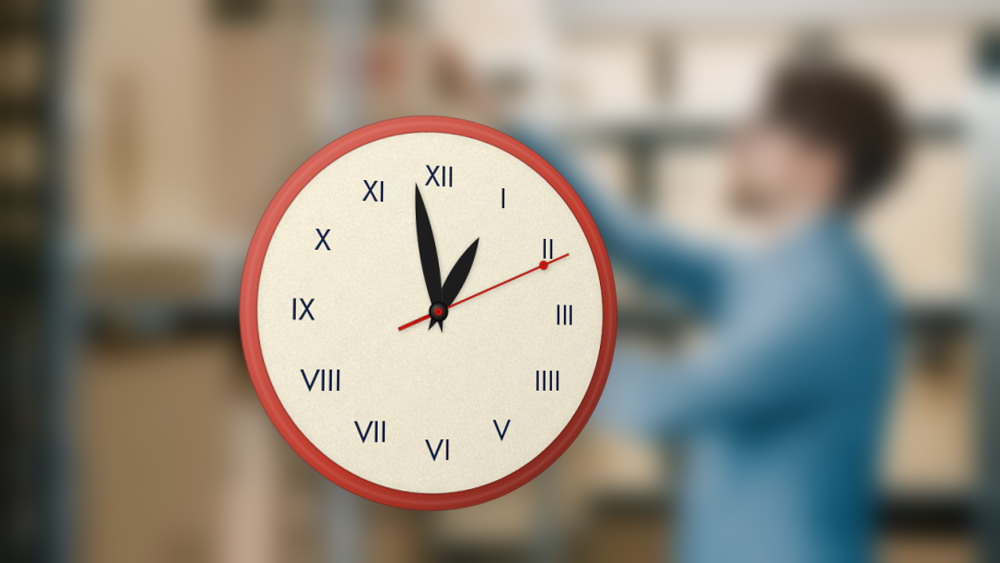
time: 12:58:11
